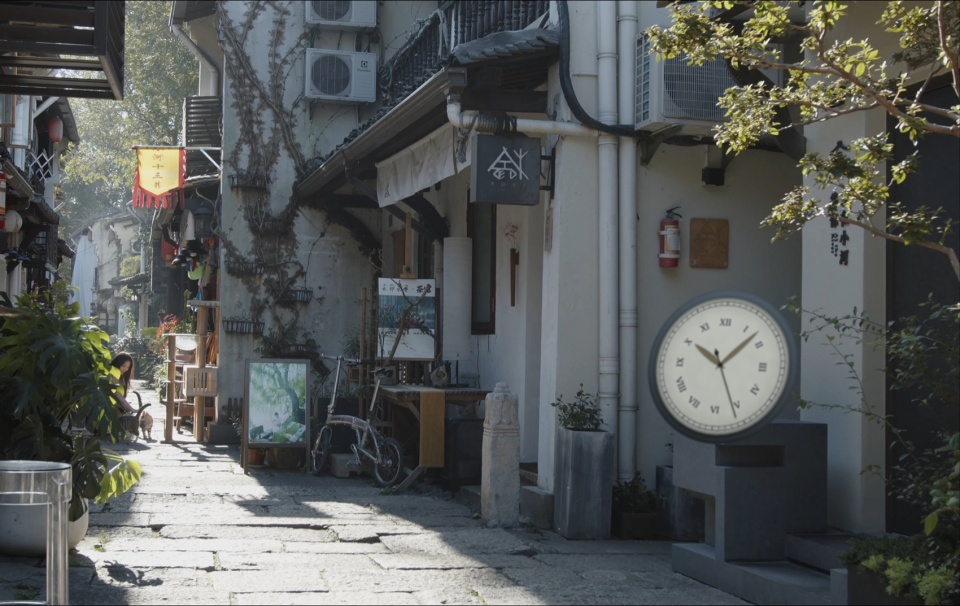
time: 10:07:26
